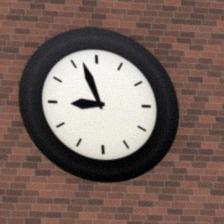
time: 8:57
